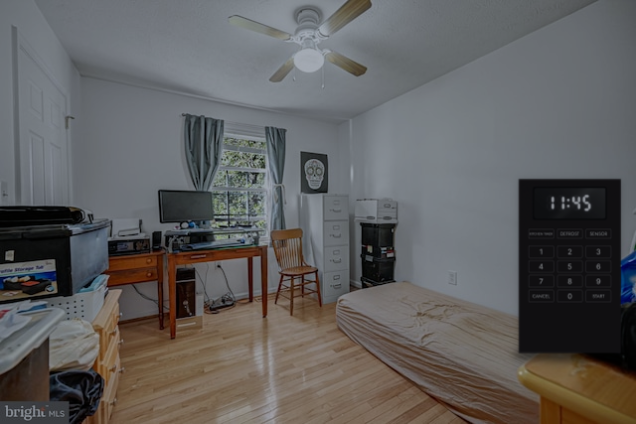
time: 11:45
